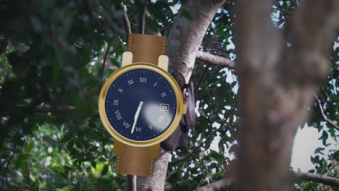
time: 6:32
